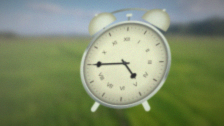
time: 4:45
